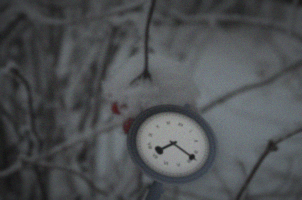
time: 7:18
